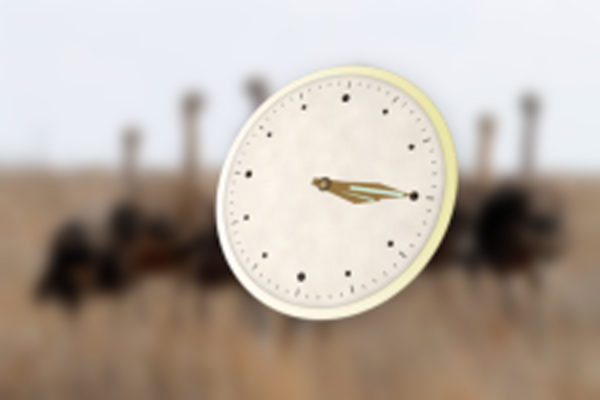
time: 3:15
